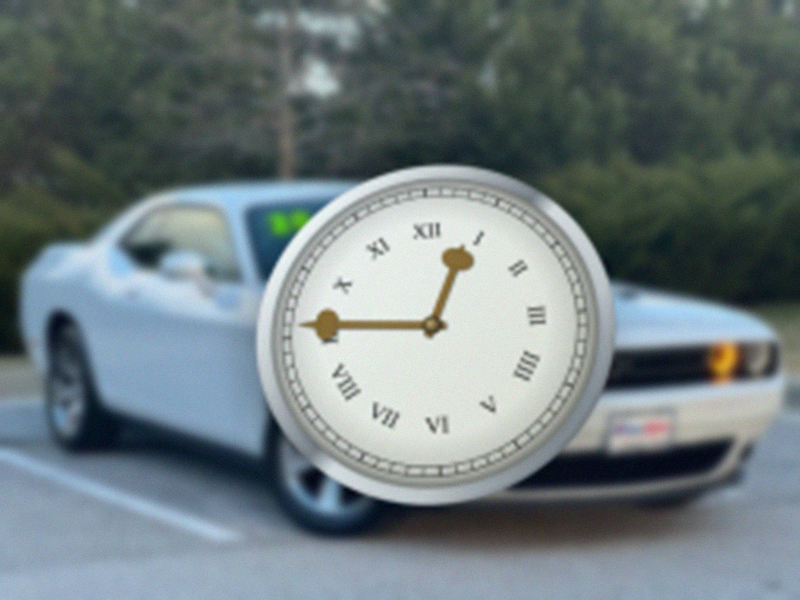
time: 12:46
